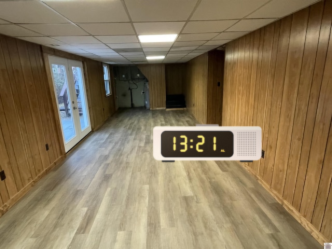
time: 13:21
